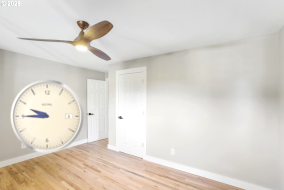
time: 9:45
